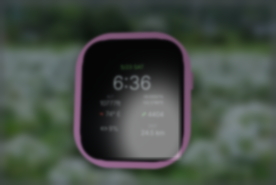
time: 6:36
